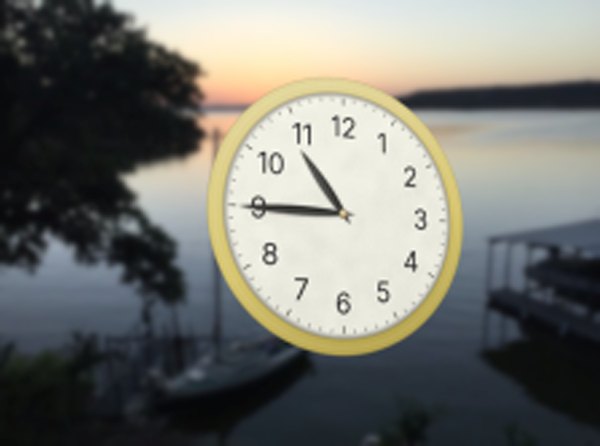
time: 10:45
